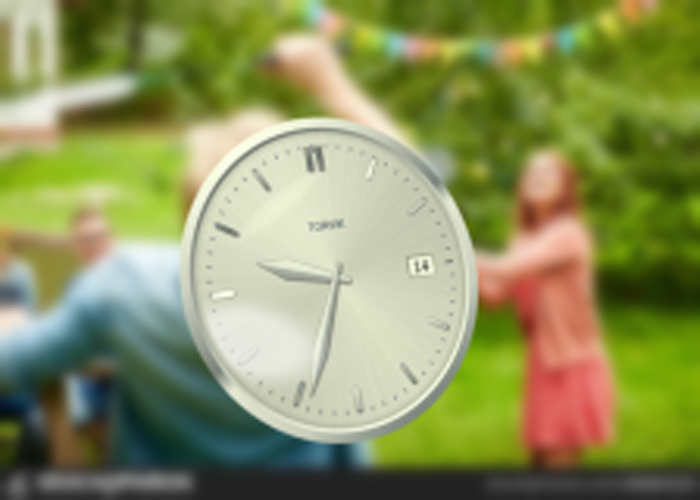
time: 9:34
